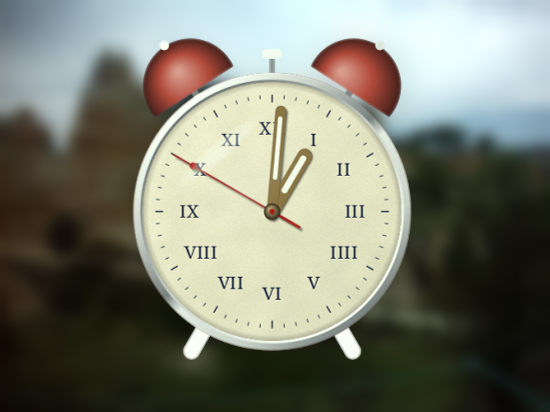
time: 1:00:50
